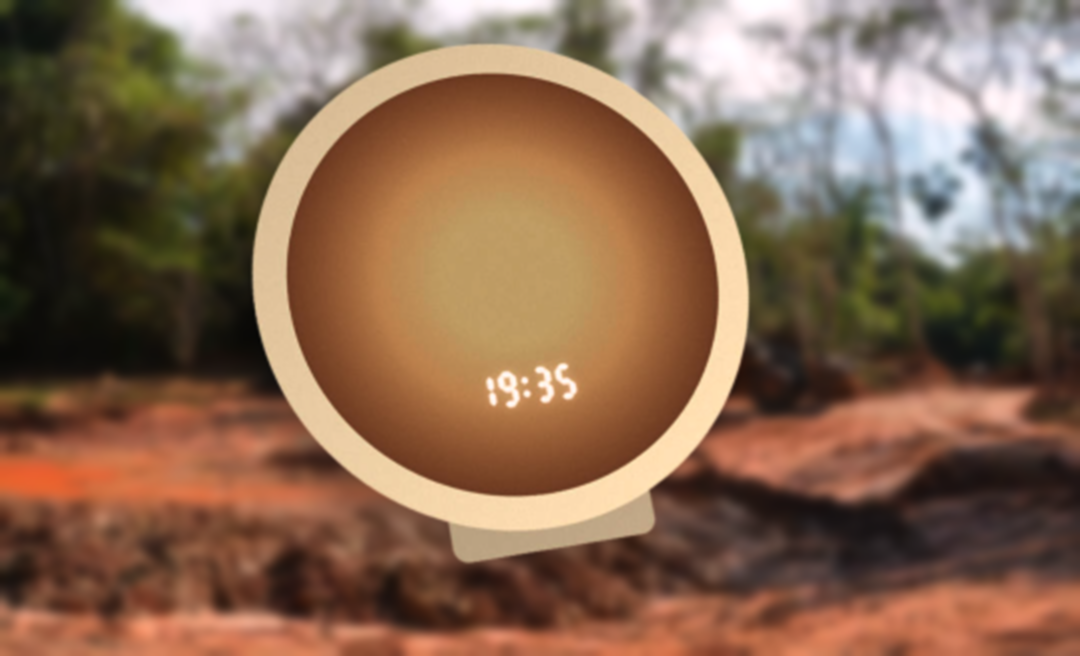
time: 19:35
